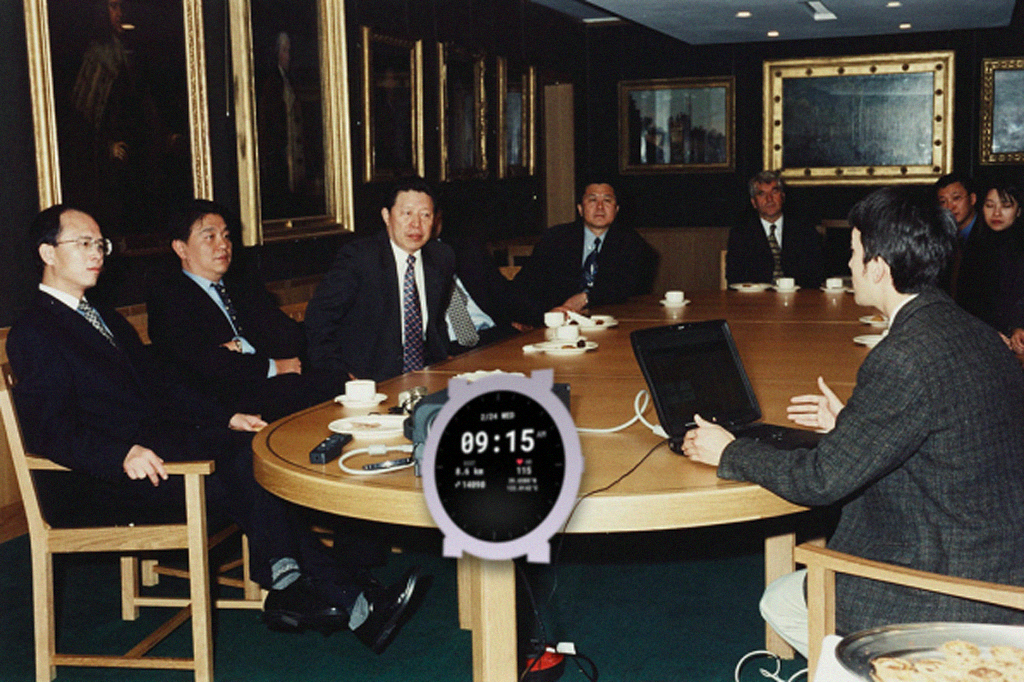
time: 9:15
